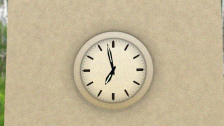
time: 6:58
